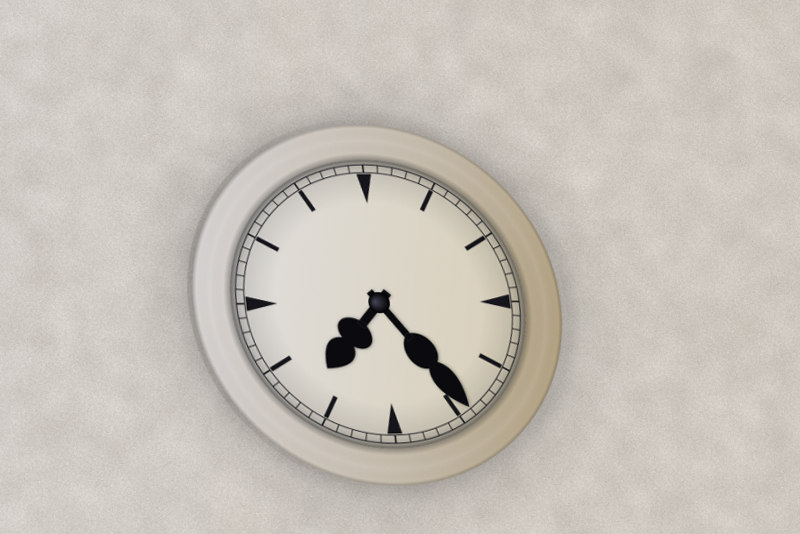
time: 7:24
